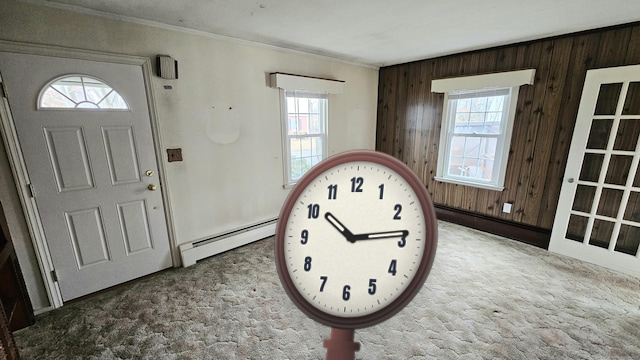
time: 10:14
